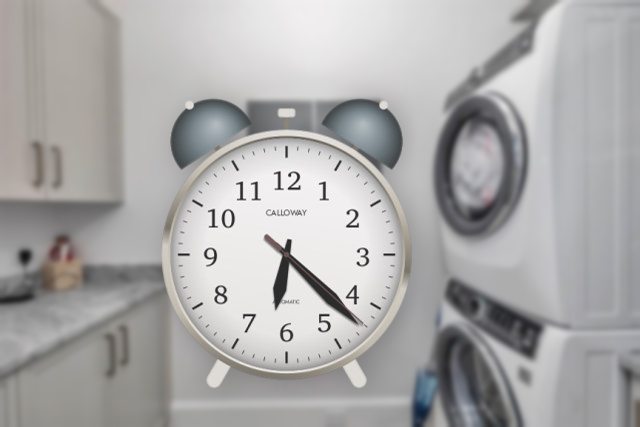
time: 6:22:22
